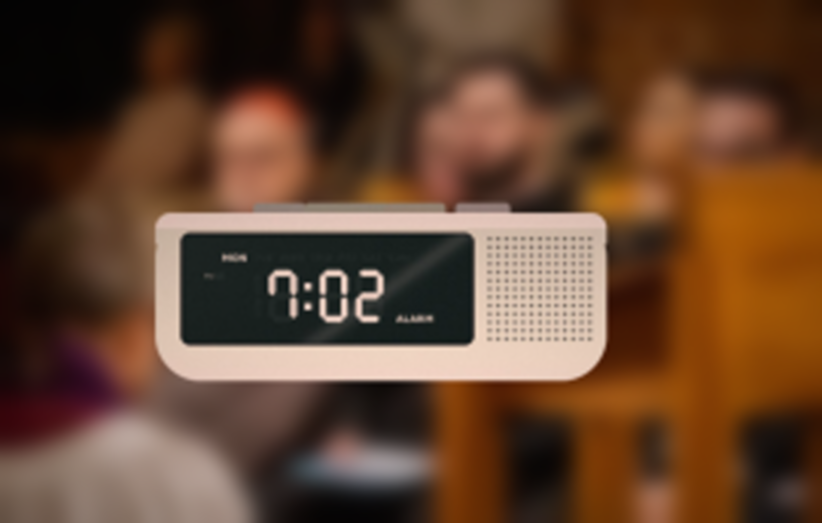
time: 7:02
